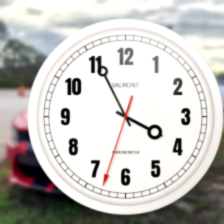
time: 3:55:33
